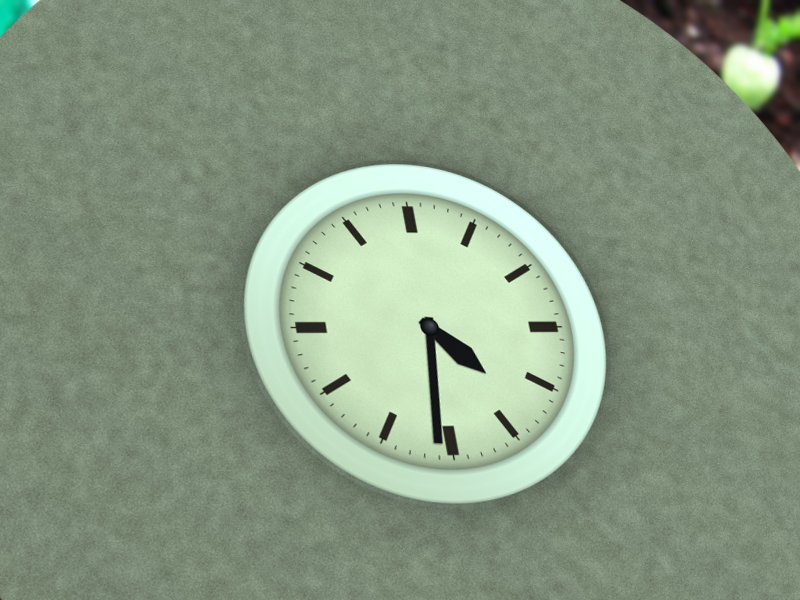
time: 4:31
